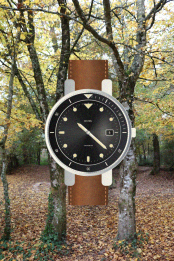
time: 10:22
